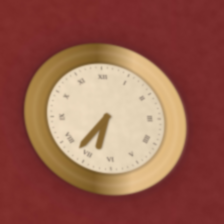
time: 6:37
